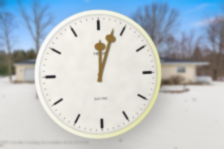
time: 12:03
